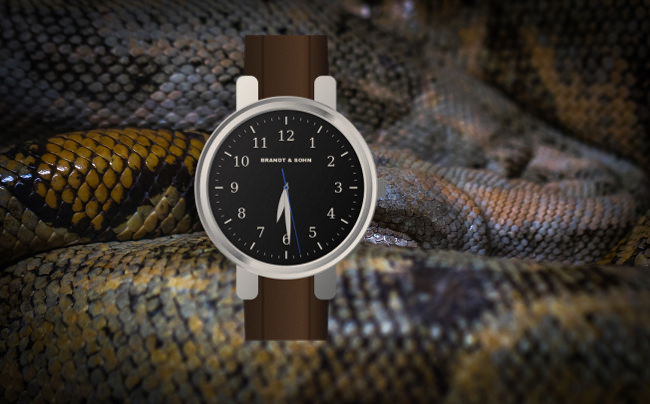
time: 6:29:28
